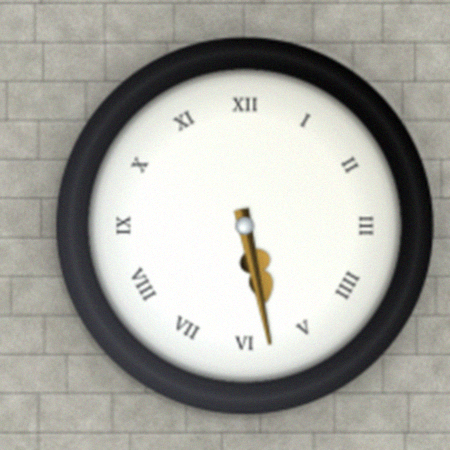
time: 5:28
